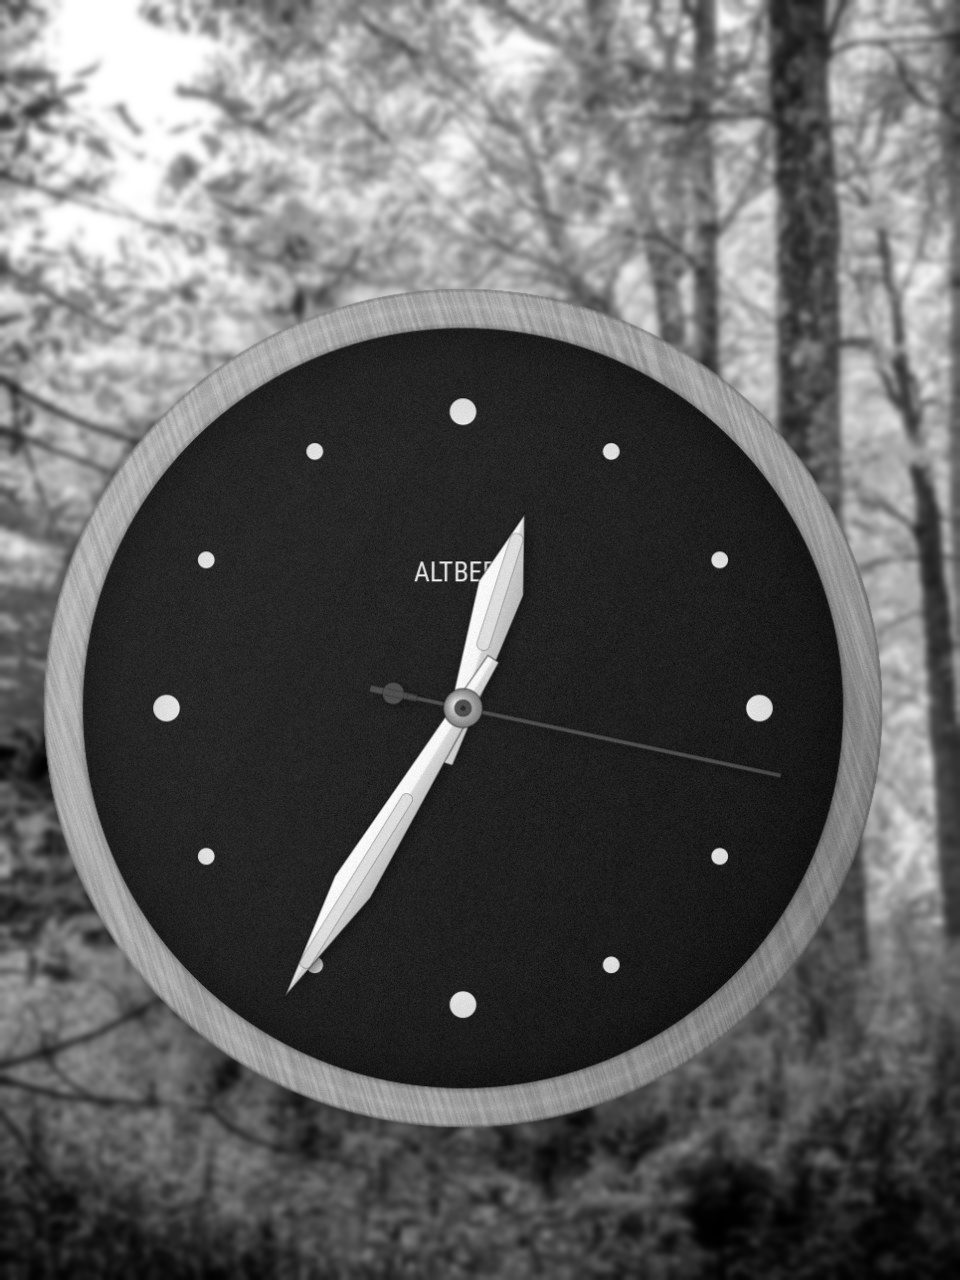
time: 12:35:17
